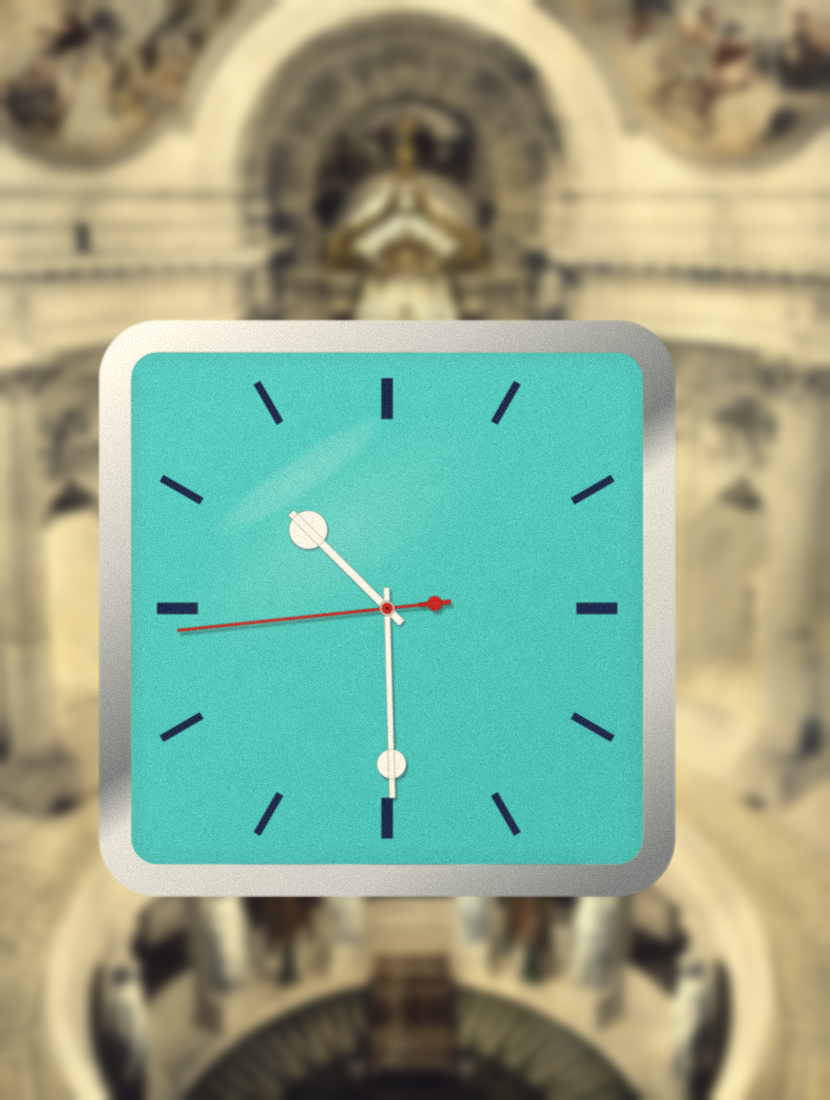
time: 10:29:44
